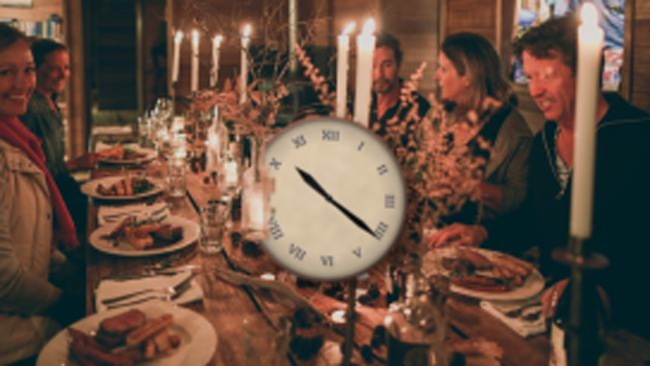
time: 10:21
